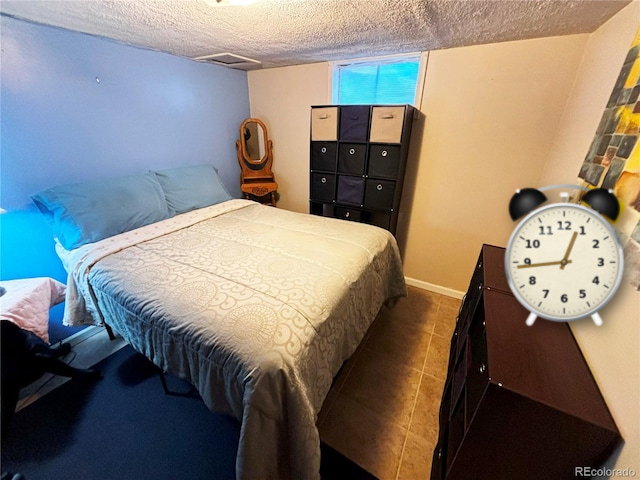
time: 12:44
